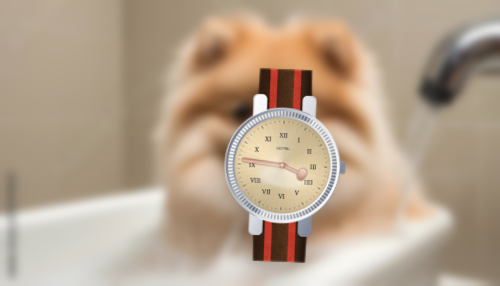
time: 3:46
